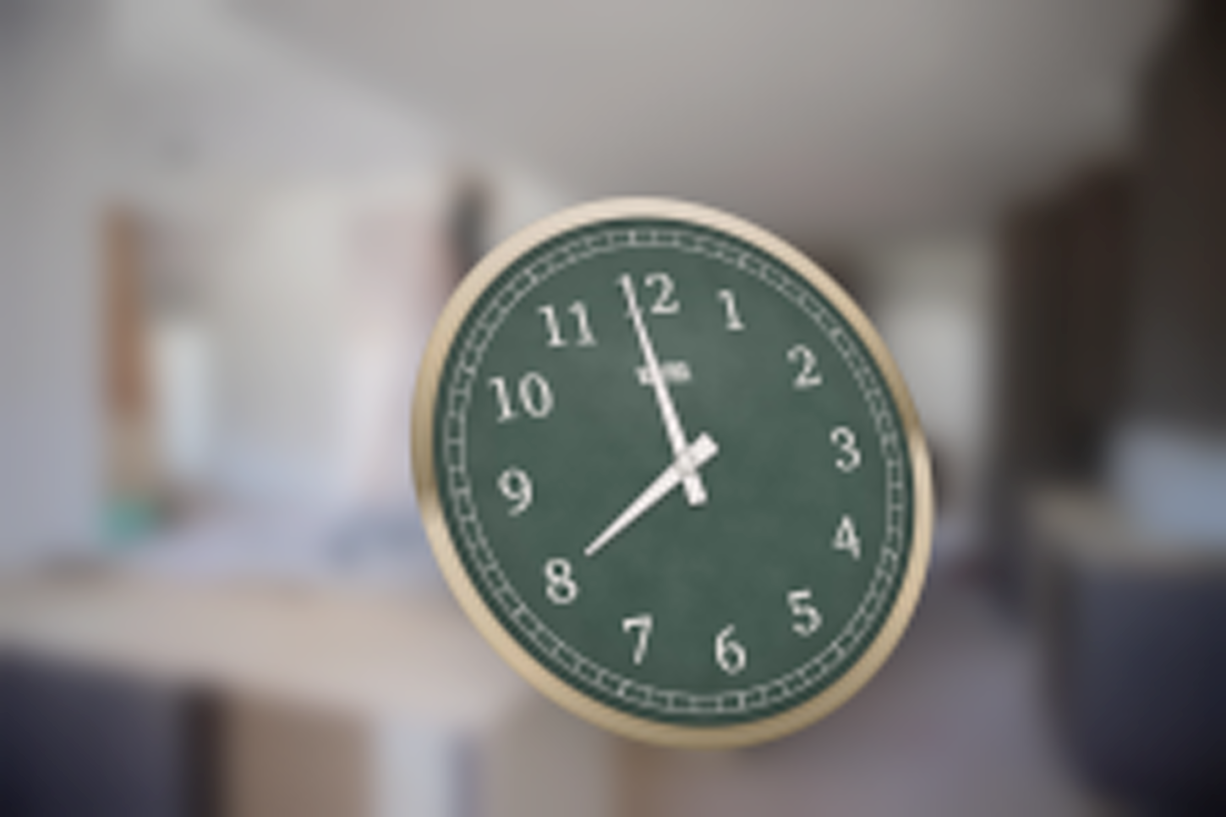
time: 7:59
